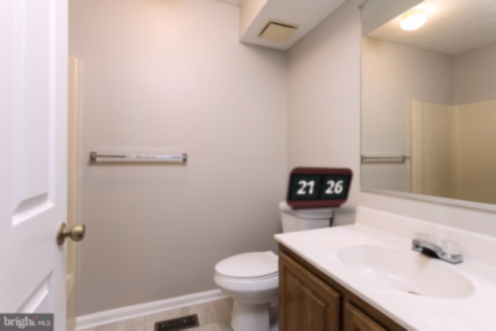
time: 21:26
